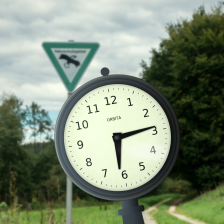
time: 6:14
